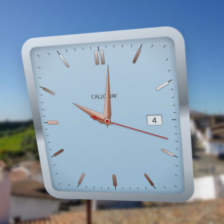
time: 10:01:18
